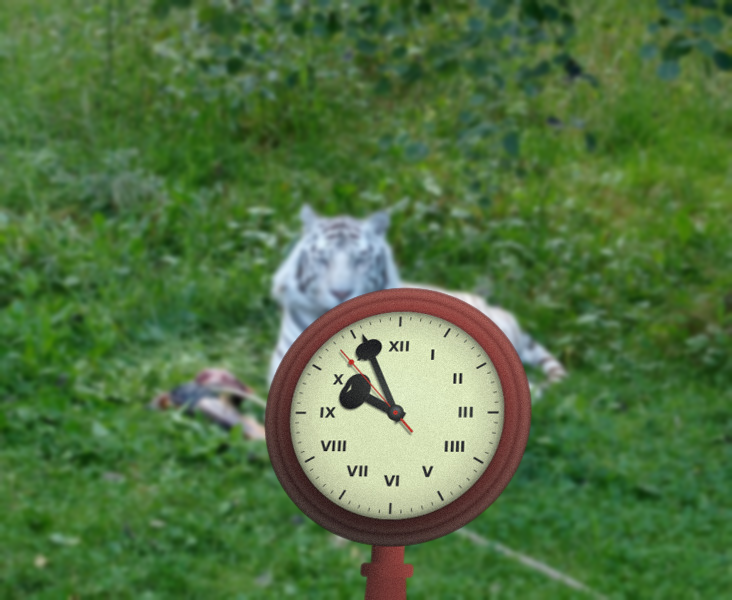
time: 9:55:53
